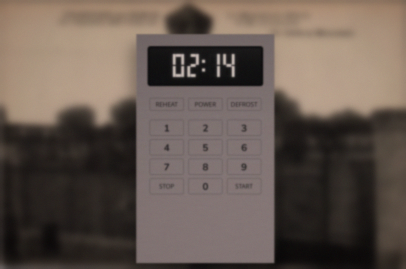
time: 2:14
